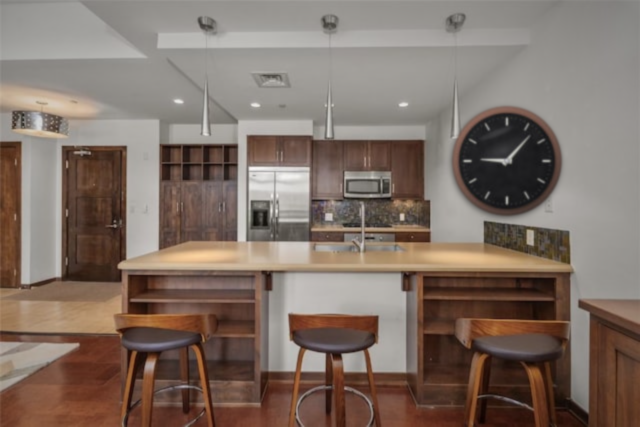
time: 9:07
